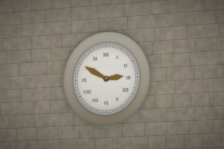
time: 2:50
